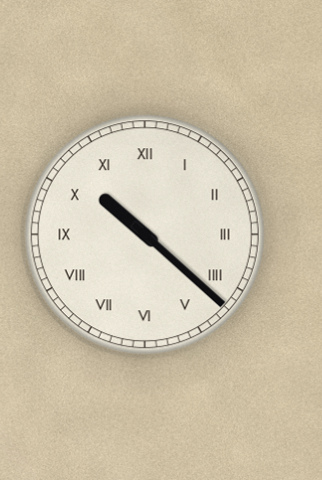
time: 10:22
